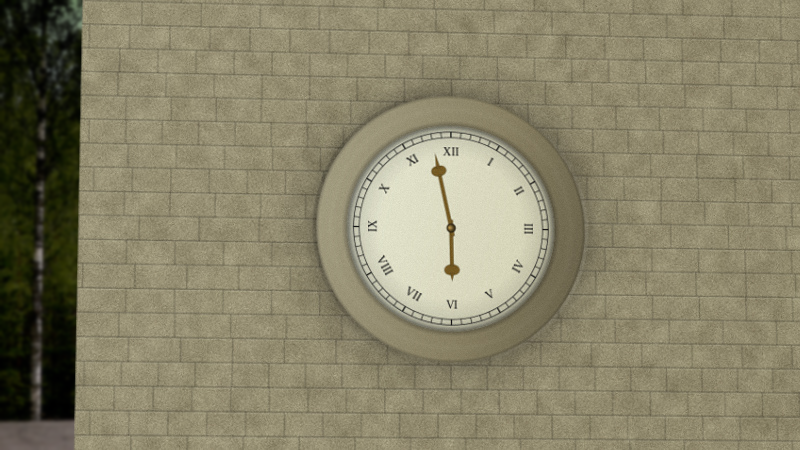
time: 5:58
